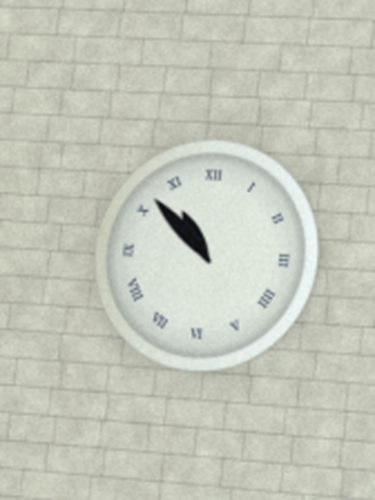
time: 10:52
